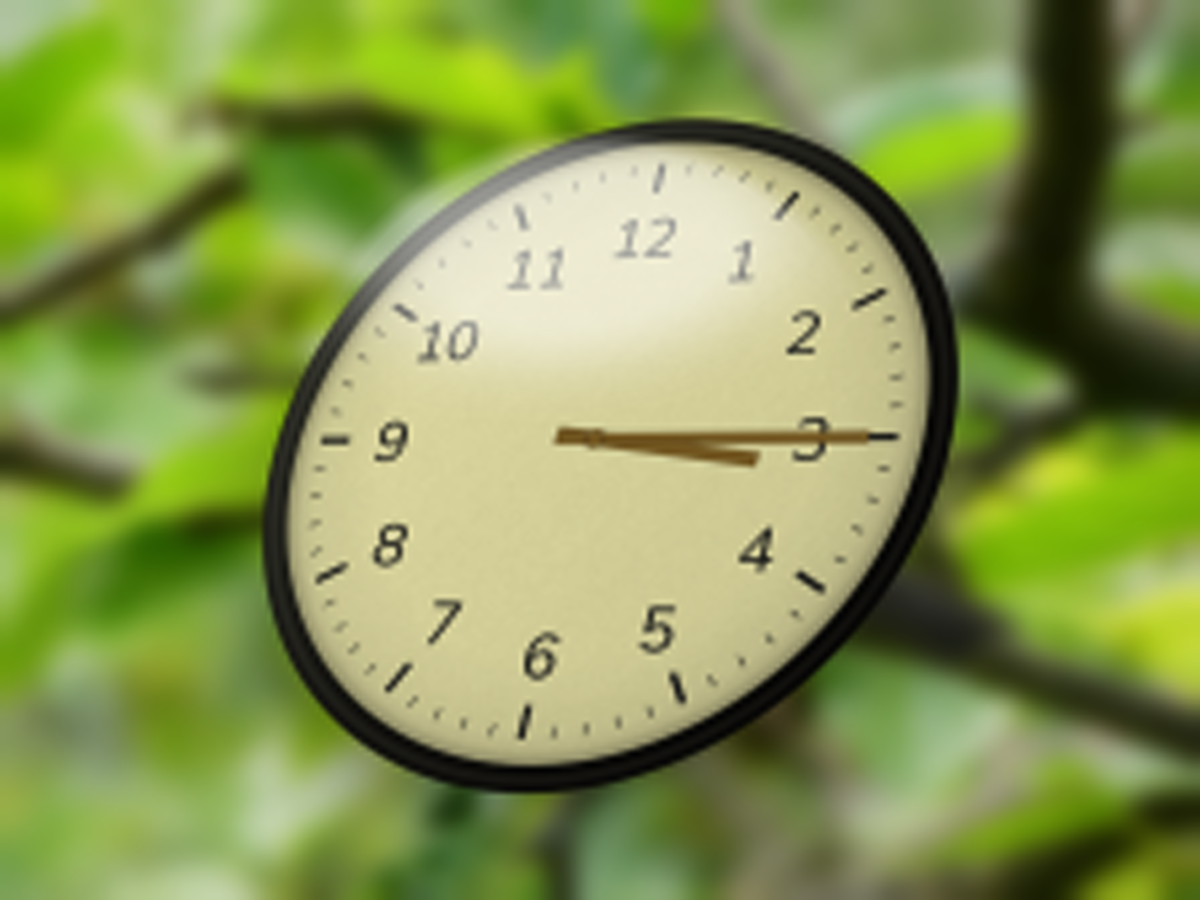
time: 3:15
